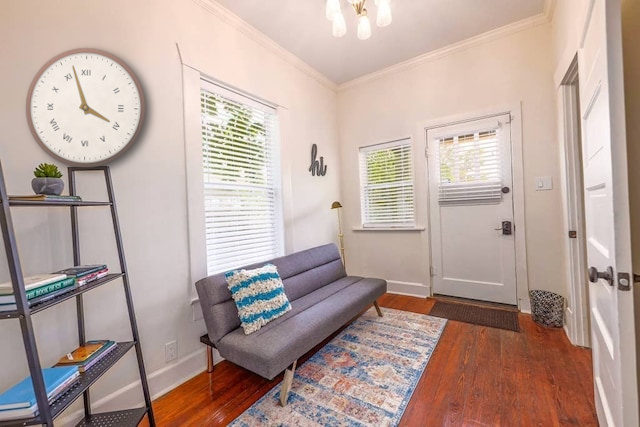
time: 3:57
